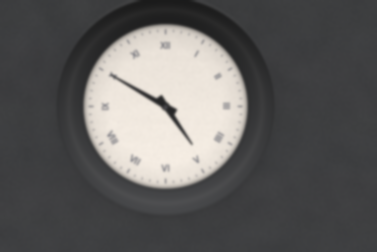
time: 4:50
